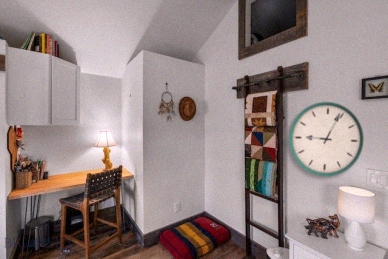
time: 9:04
